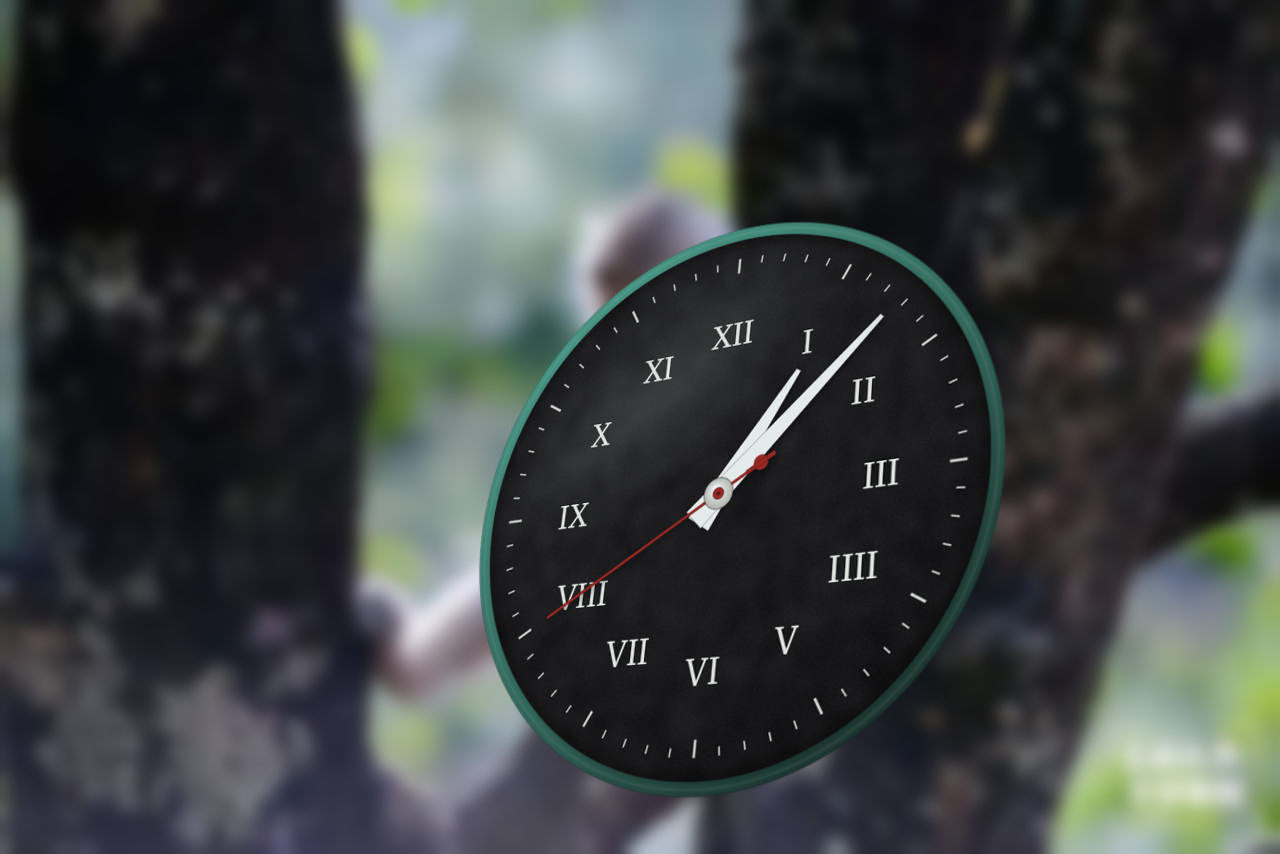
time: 1:07:40
